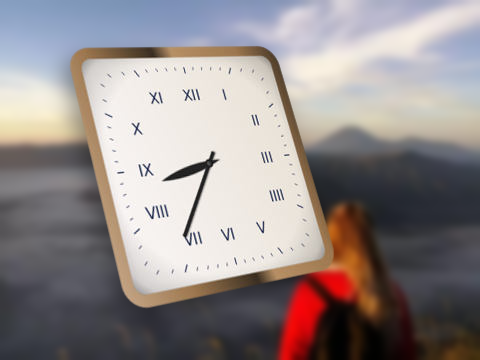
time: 8:36
